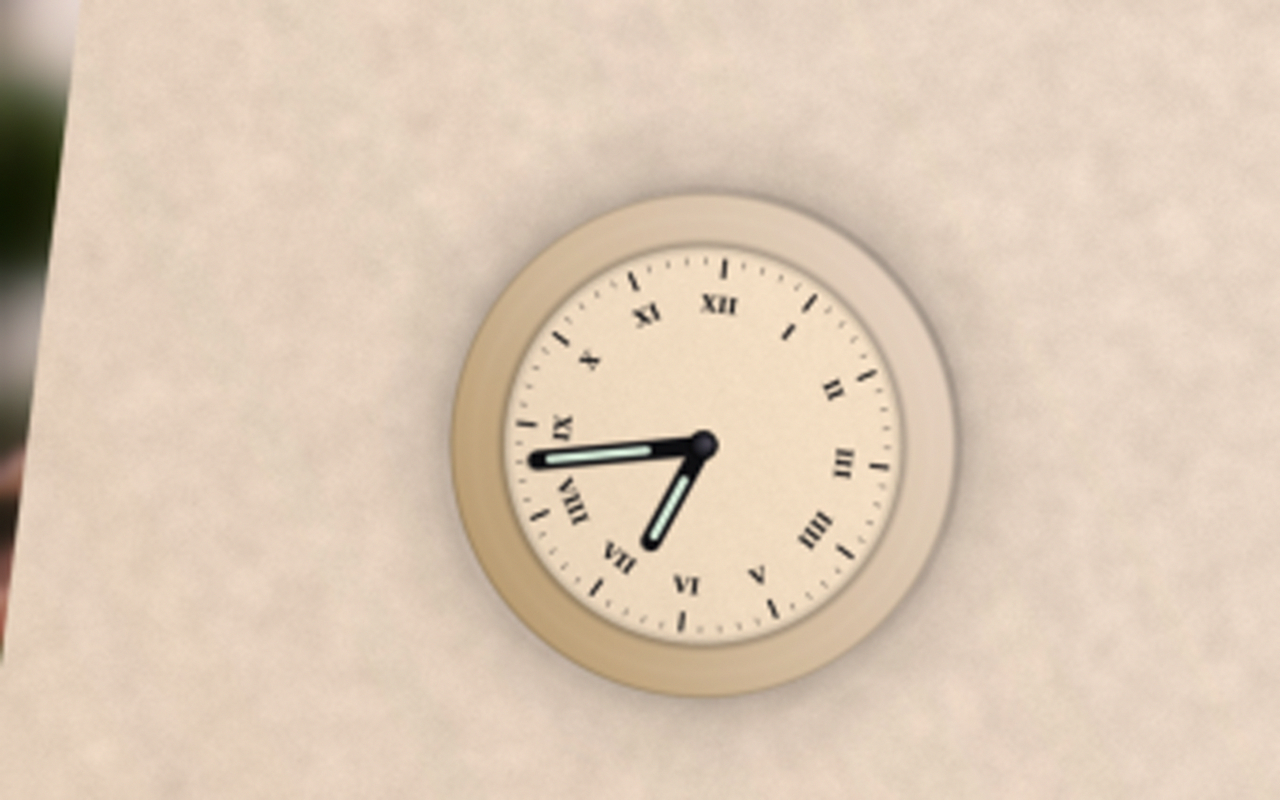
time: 6:43
